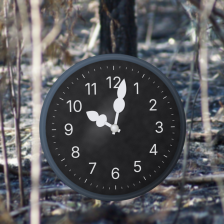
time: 10:02
